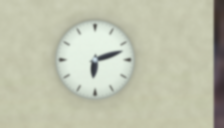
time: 6:12
